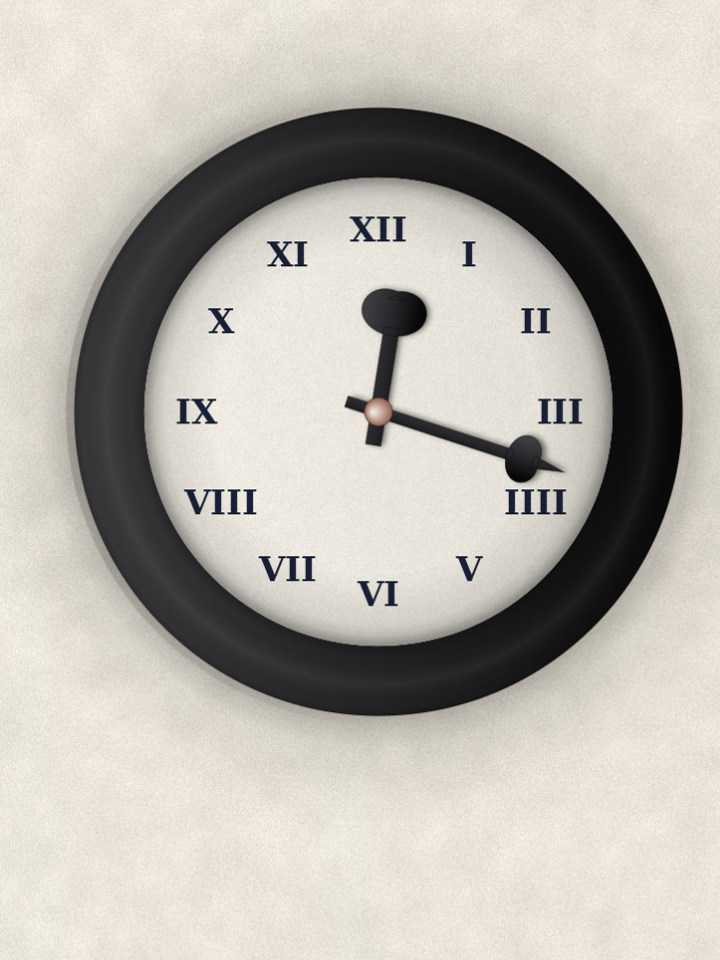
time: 12:18
